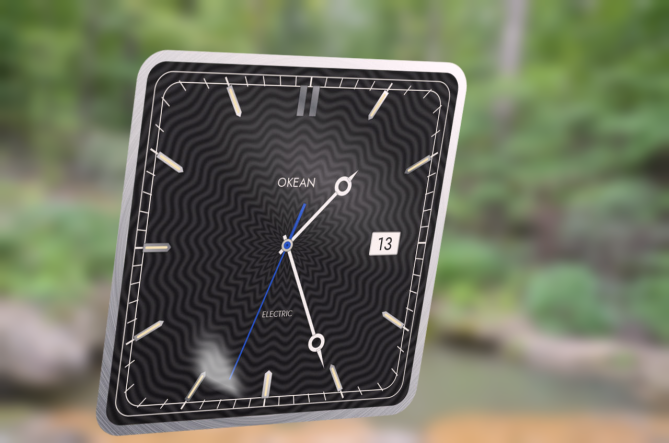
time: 1:25:33
